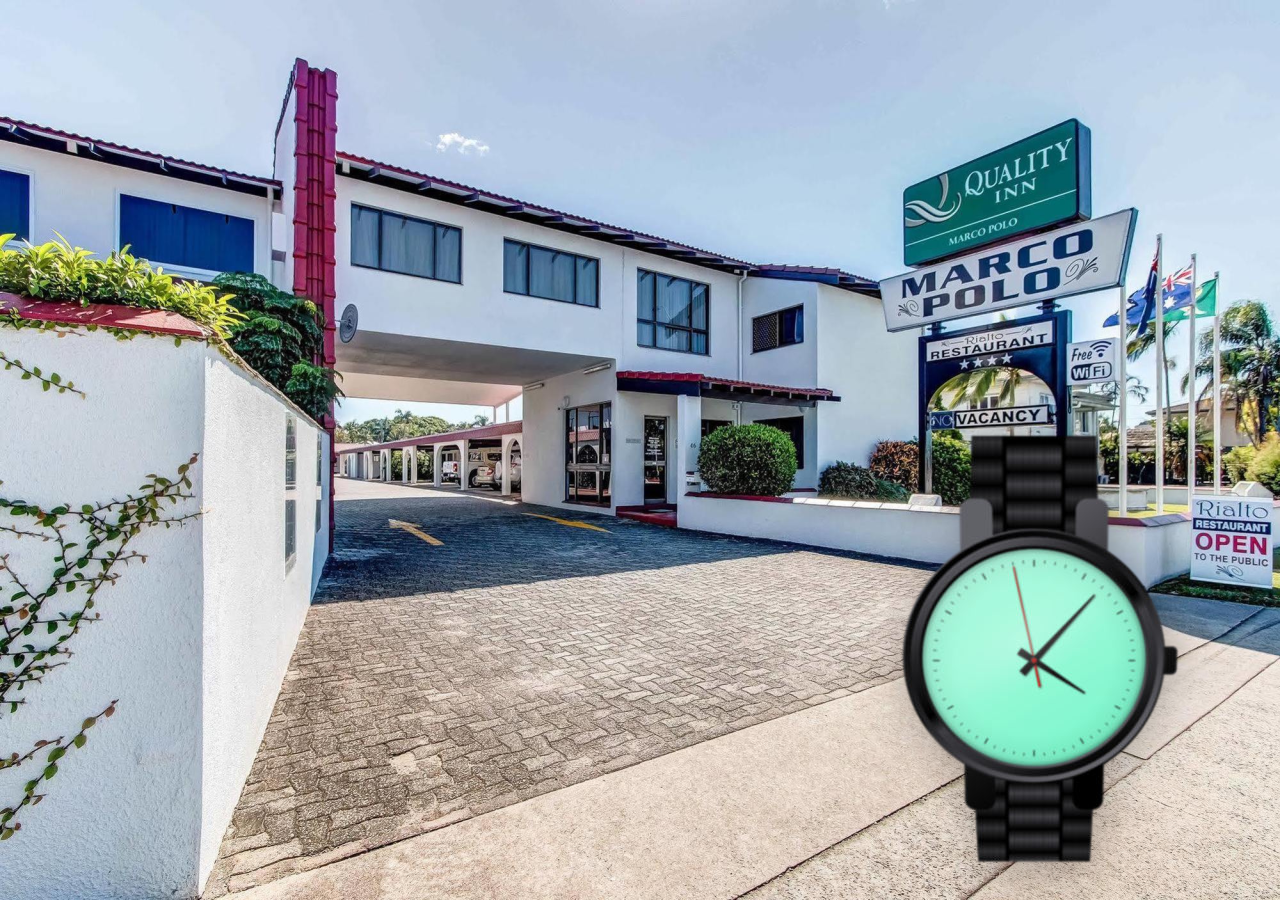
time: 4:06:58
